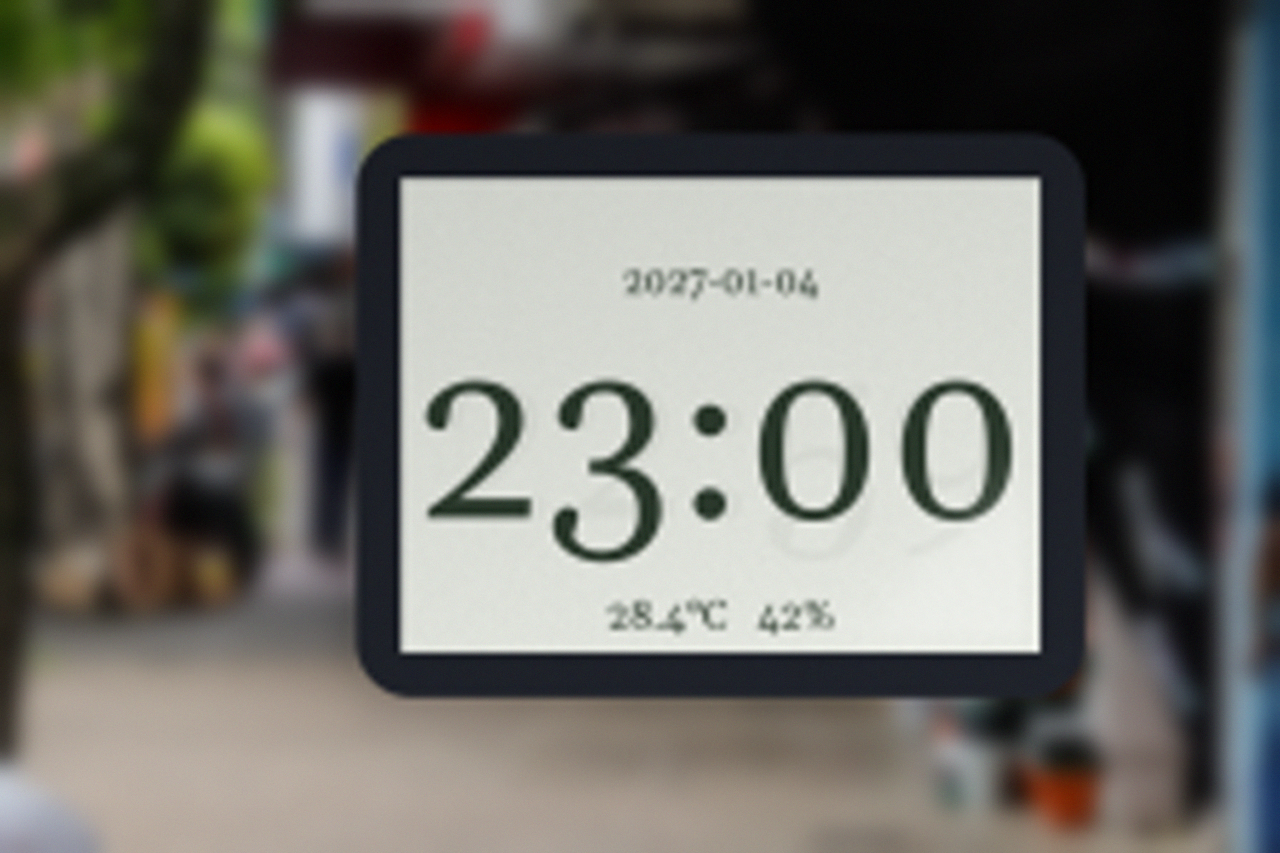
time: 23:00
